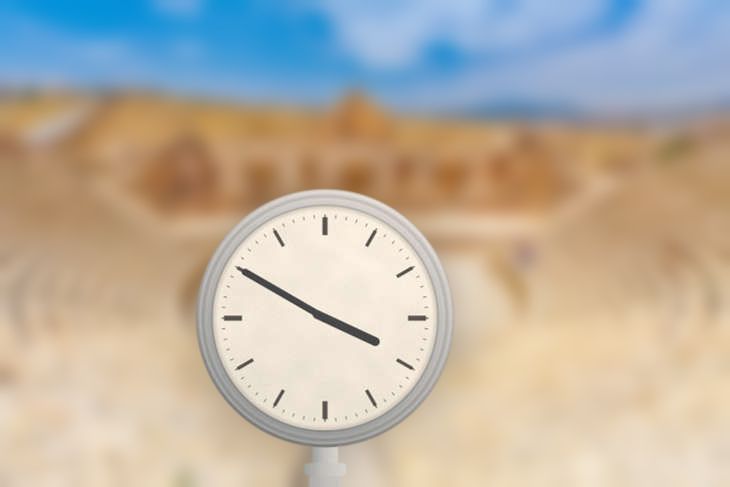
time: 3:50
